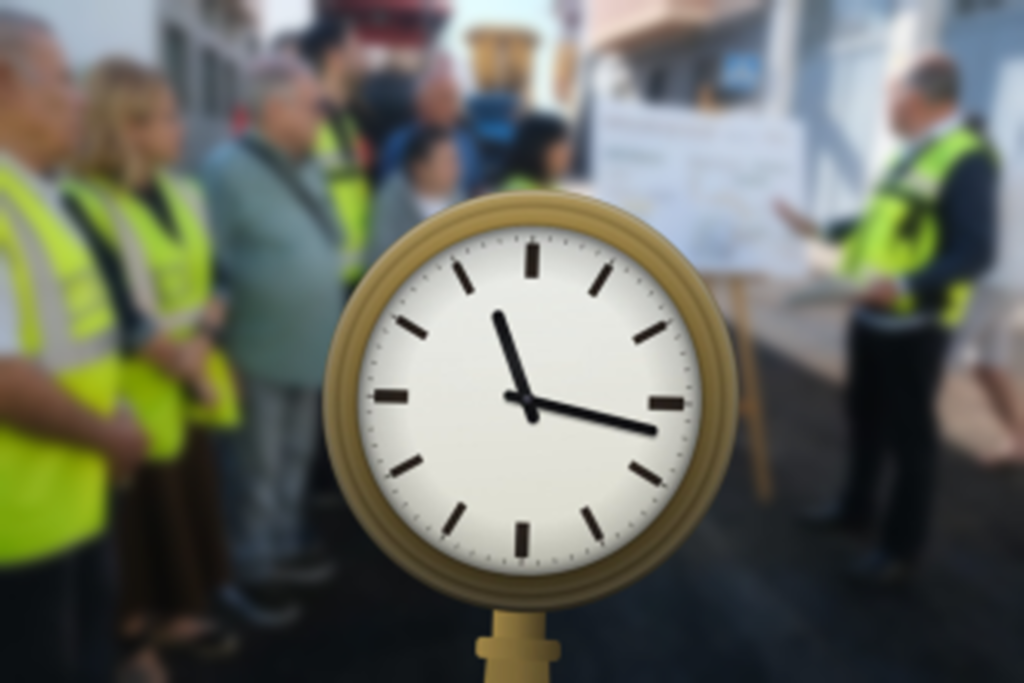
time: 11:17
